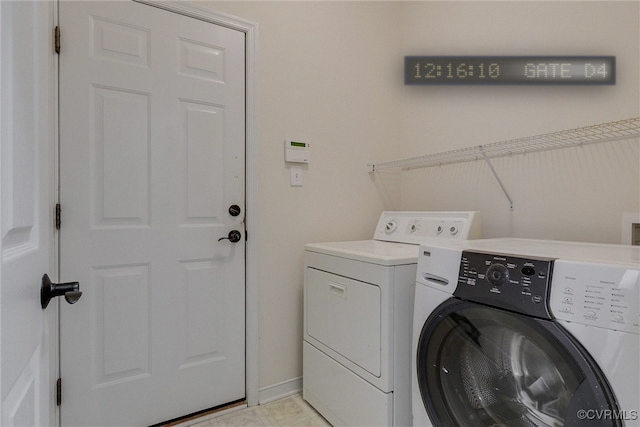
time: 12:16:10
